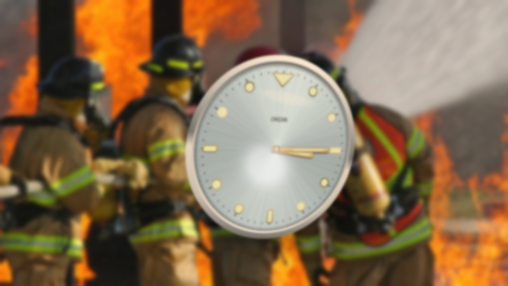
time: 3:15
